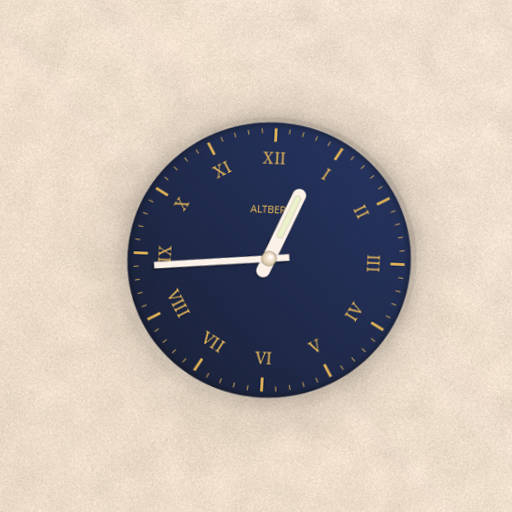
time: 12:44
